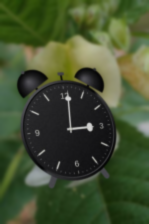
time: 3:01
